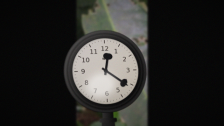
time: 12:21
